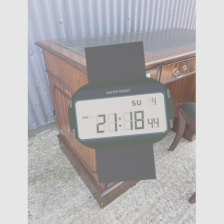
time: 21:18:44
